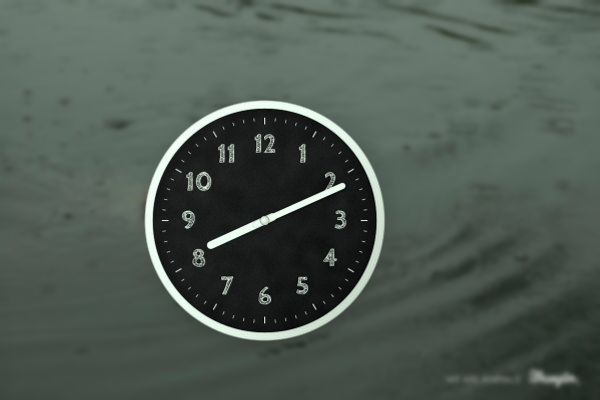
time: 8:11
